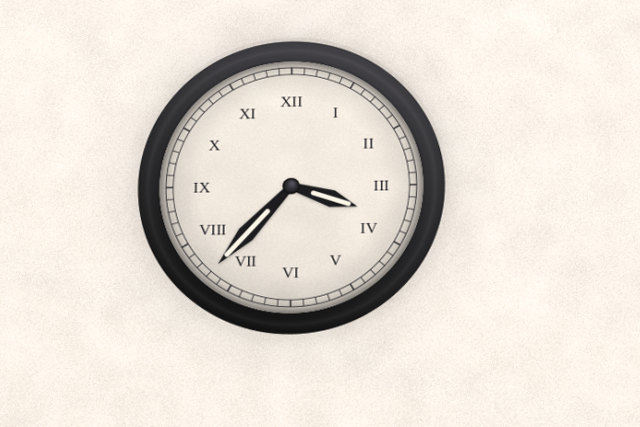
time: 3:37
